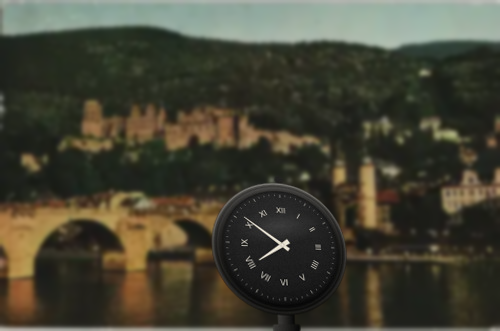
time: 7:51
